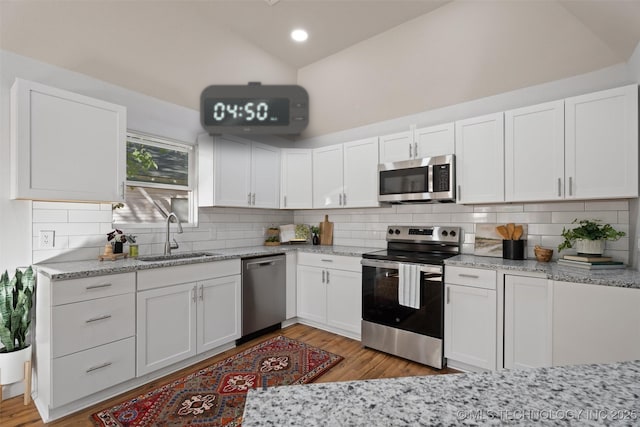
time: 4:50
